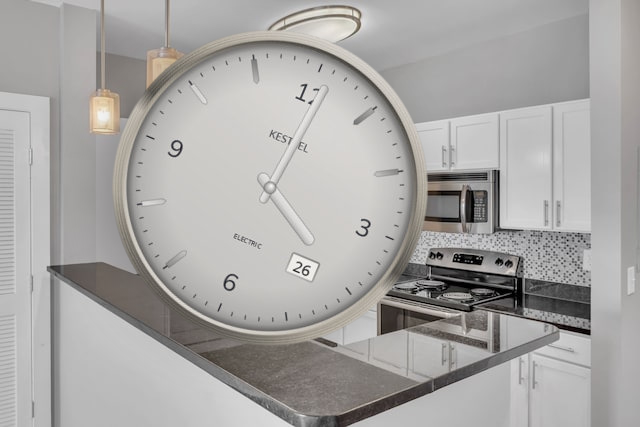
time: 4:01
